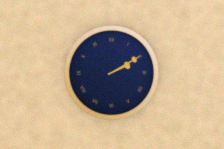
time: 2:10
